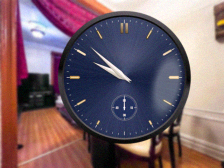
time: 9:52
